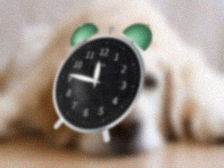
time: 11:46
